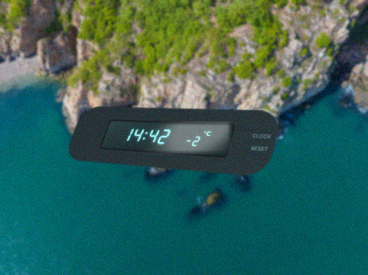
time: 14:42
